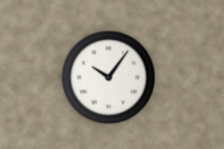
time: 10:06
